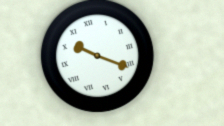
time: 10:21
